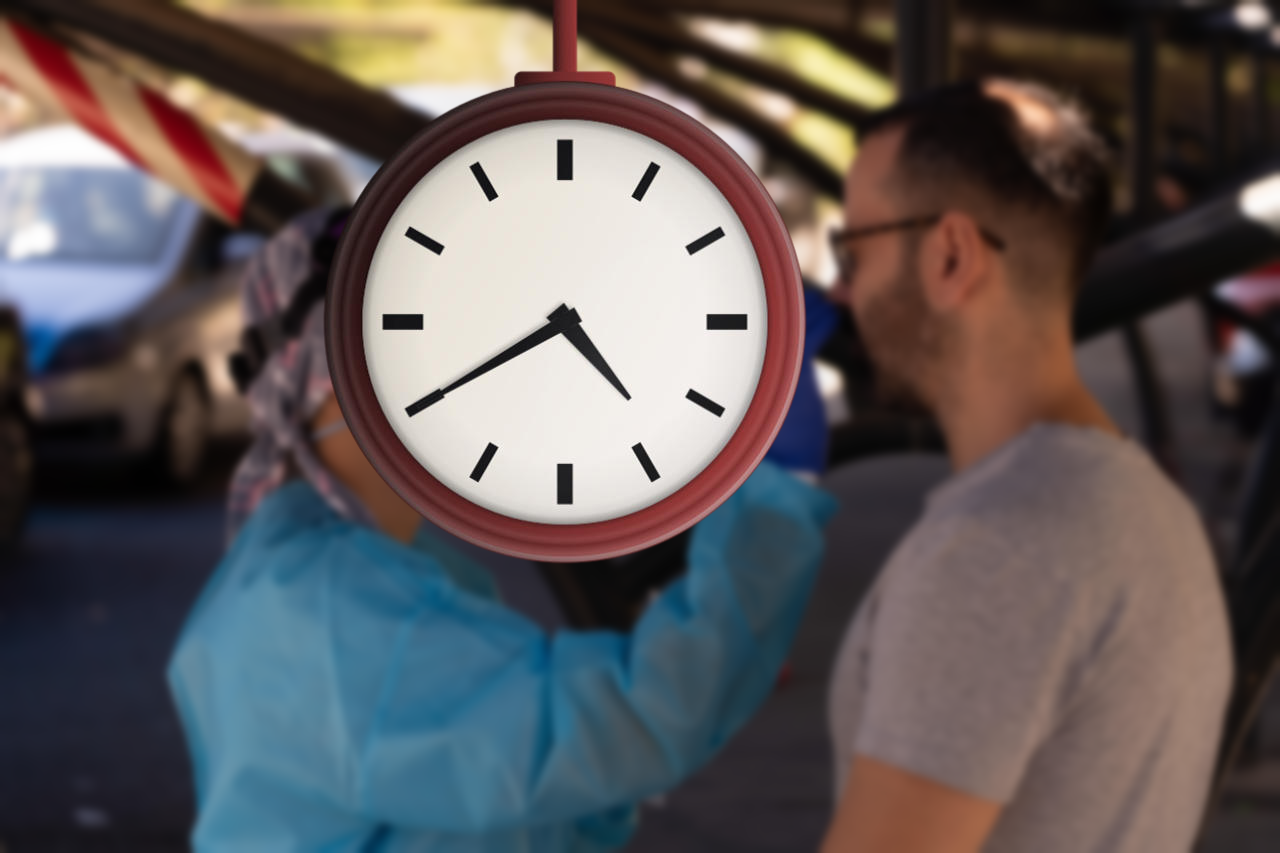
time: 4:40
